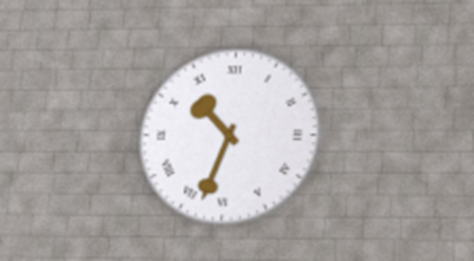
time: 10:33
